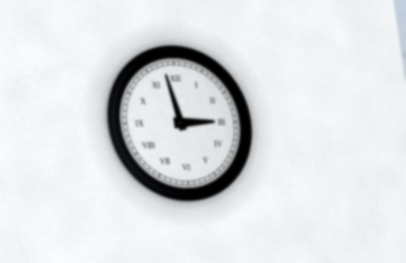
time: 2:58
